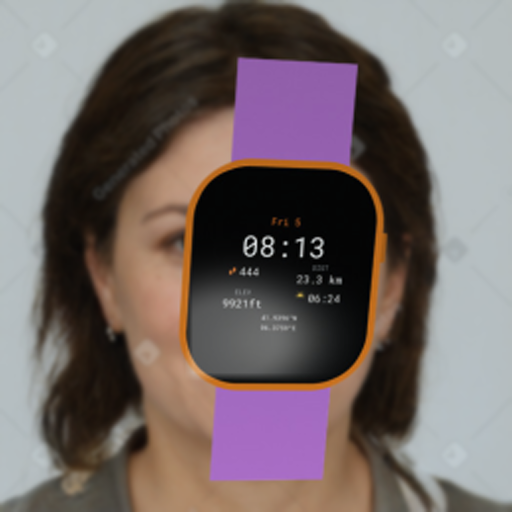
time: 8:13
